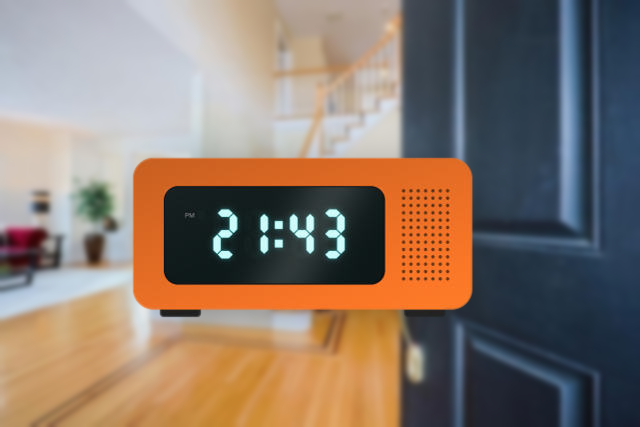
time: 21:43
